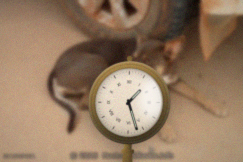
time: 1:27
